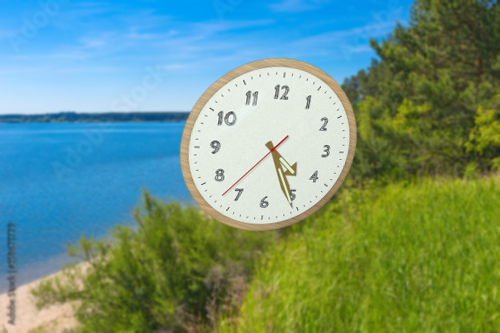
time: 4:25:37
